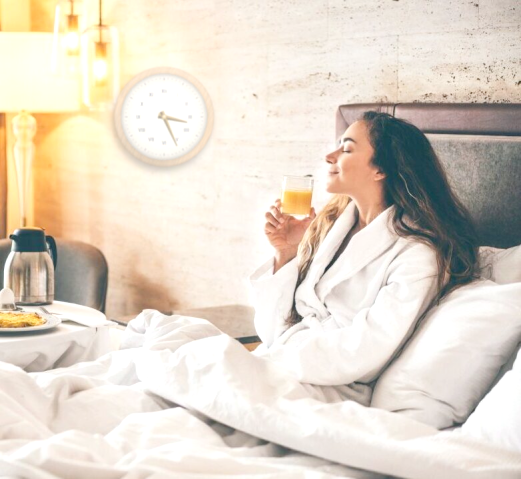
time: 3:26
